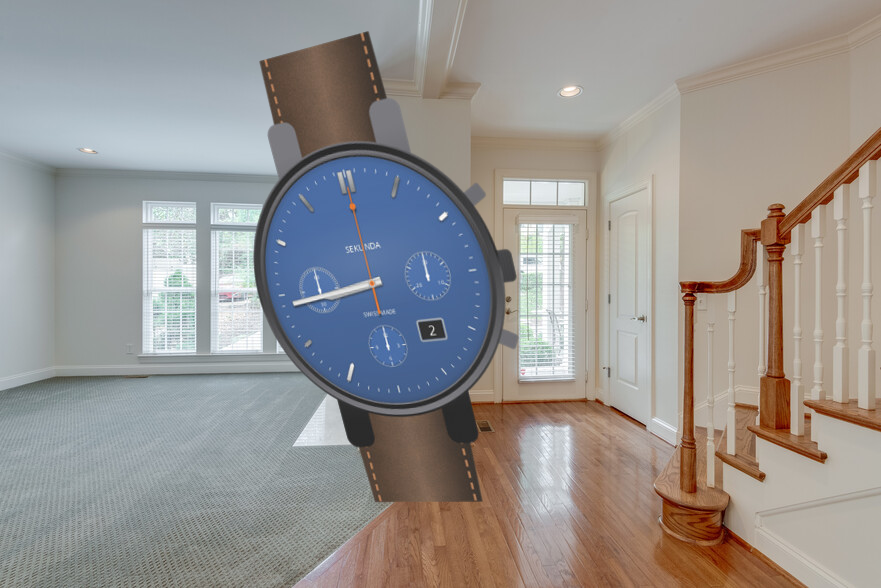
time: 8:44
